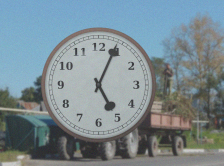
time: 5:04
